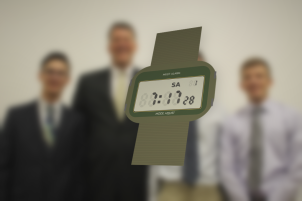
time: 7:17:28
